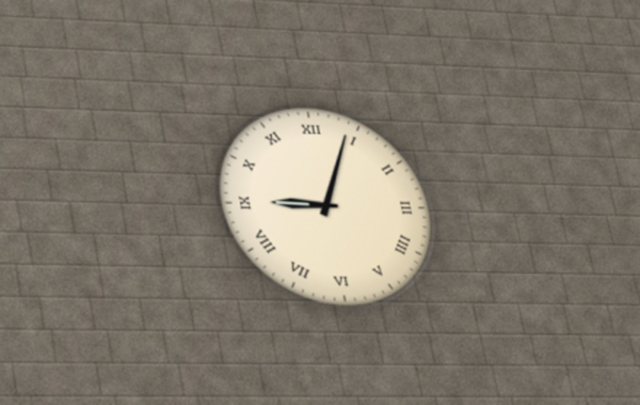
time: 9:04
